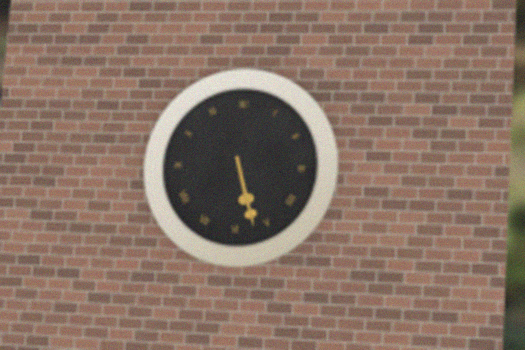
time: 5:27
